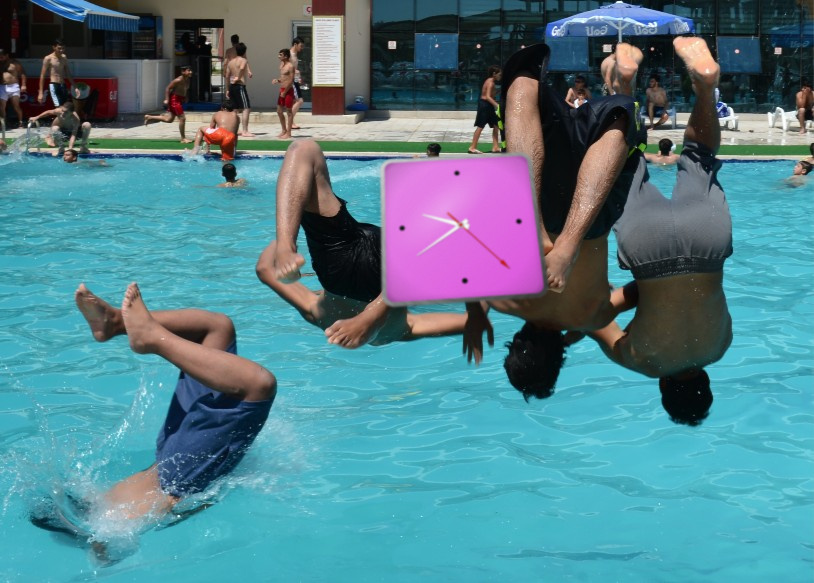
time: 9:39:23
